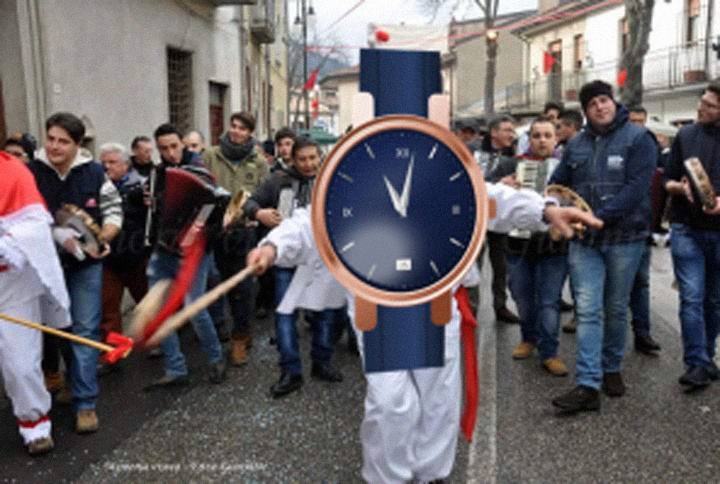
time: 11:02
